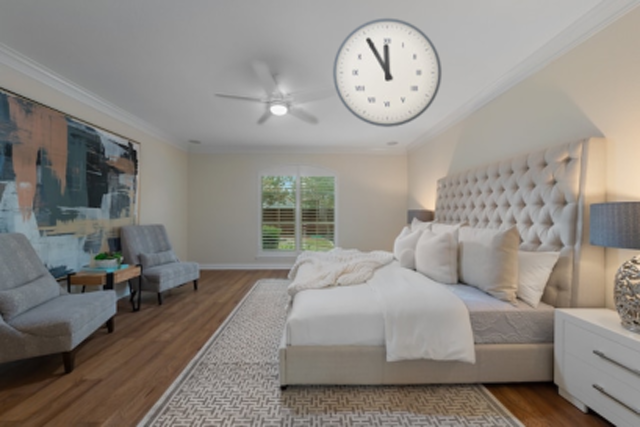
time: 11:55
